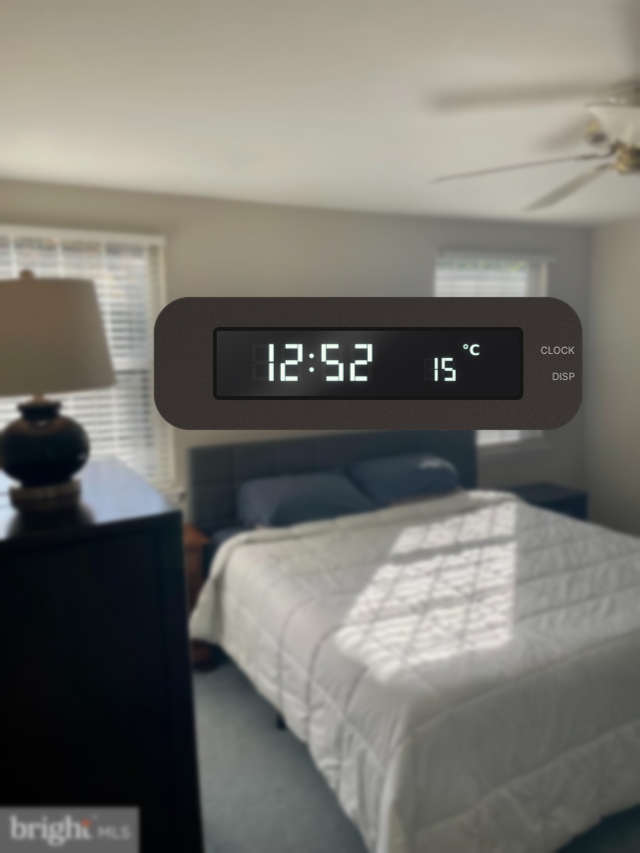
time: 12:52
